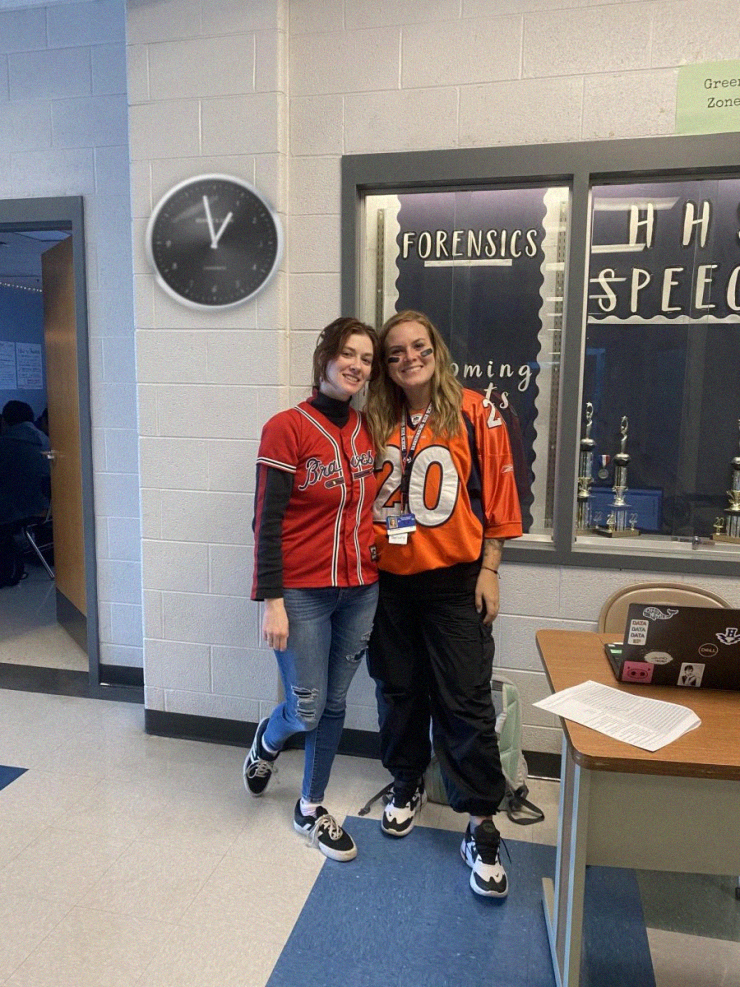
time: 12:58
